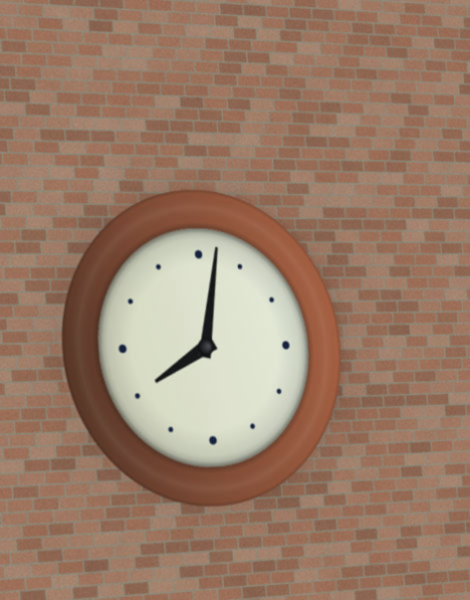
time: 8:02
